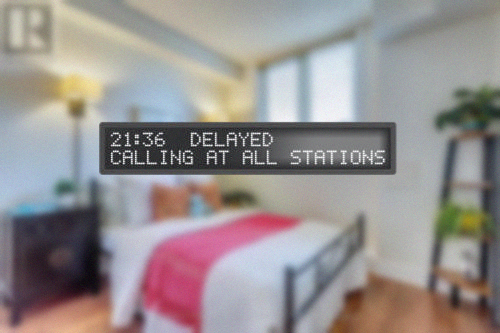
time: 21:36
